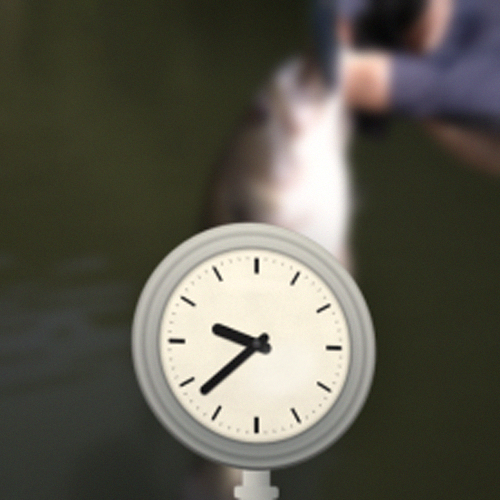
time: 9:38
